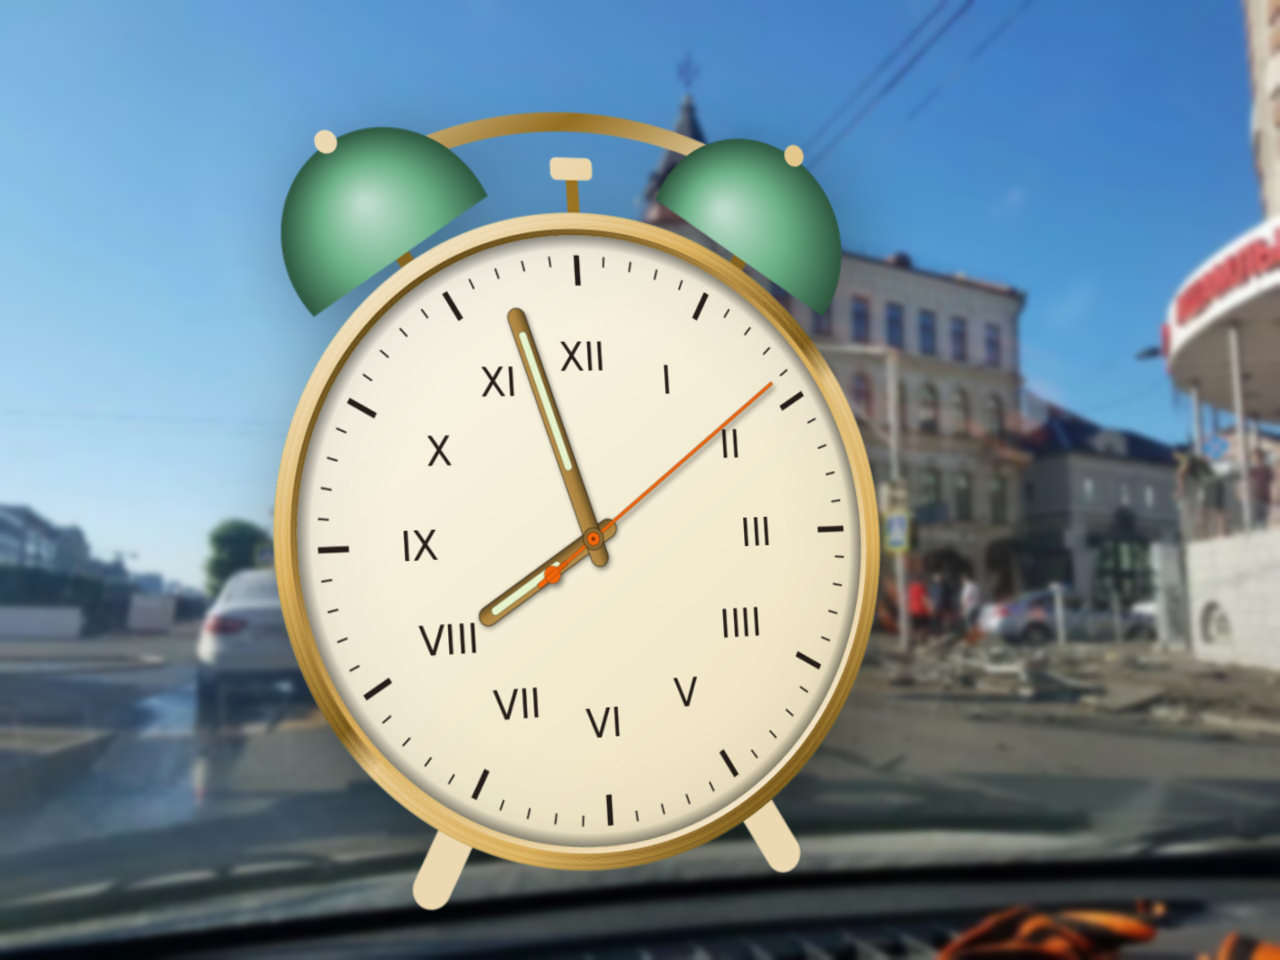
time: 7:57:09
